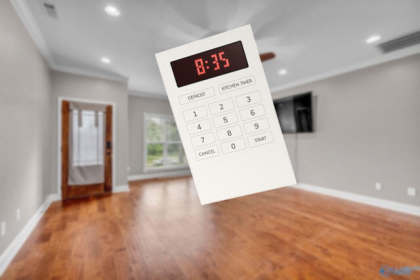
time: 8:35
